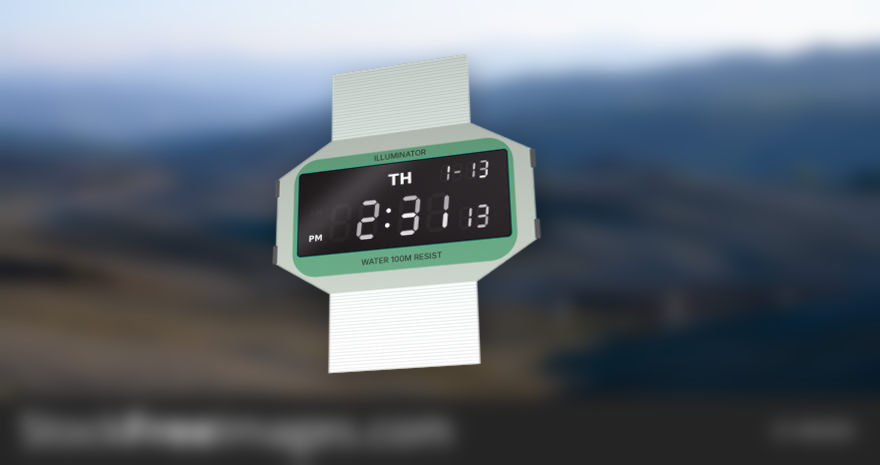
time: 2:31:13
